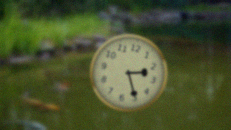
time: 2:25
